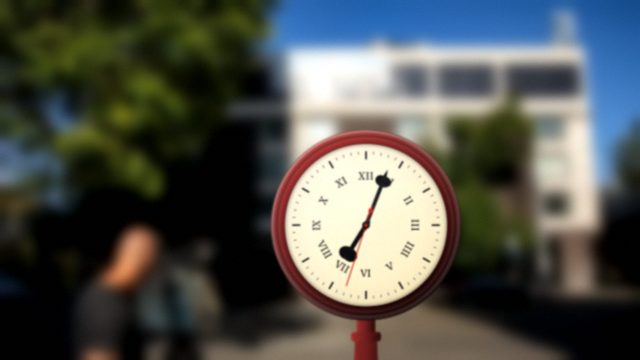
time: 7:03:33
